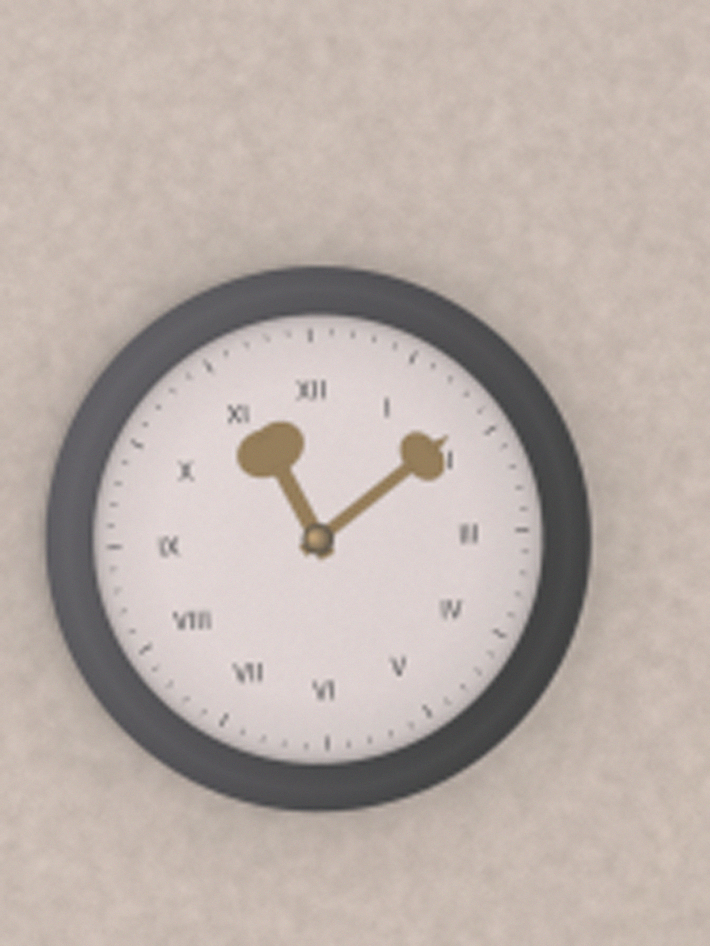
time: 11:09
